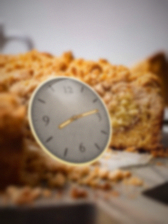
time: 8:13
